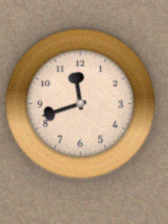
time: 11:42
